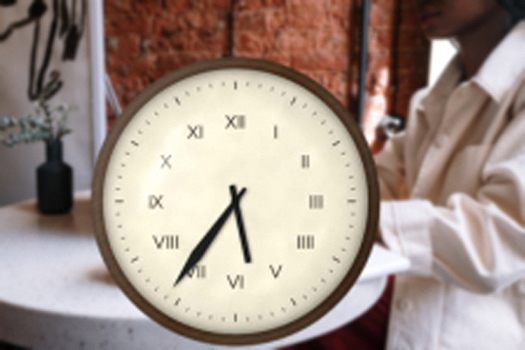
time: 5:36
